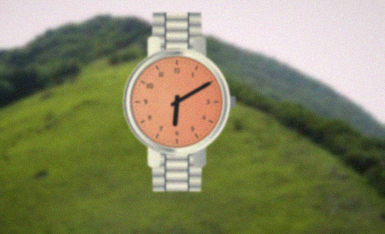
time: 6:10
